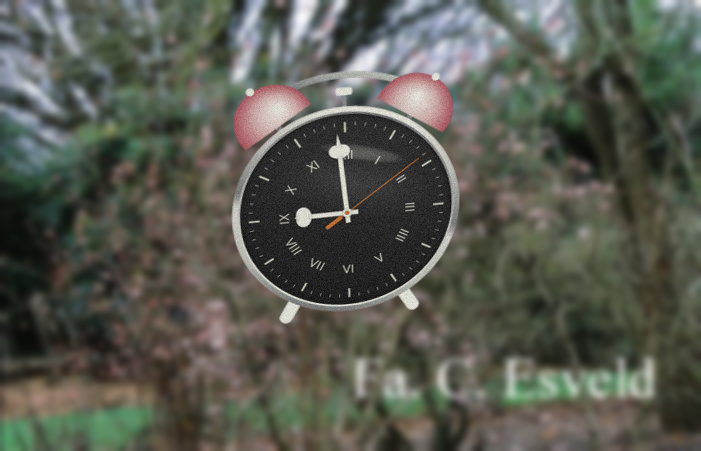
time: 8:59:09
